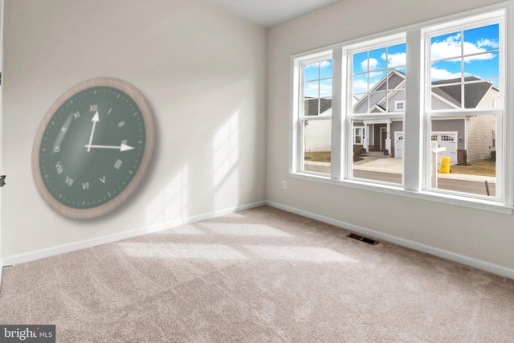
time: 12:16
